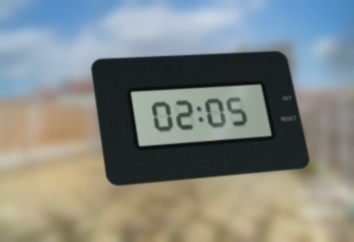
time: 2:05
